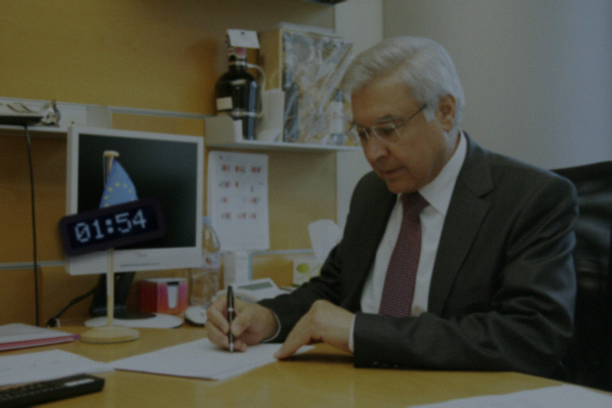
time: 1:54
